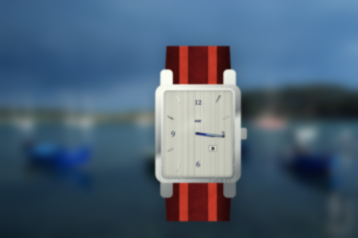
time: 3:16
